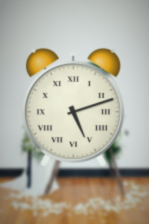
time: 5:12
